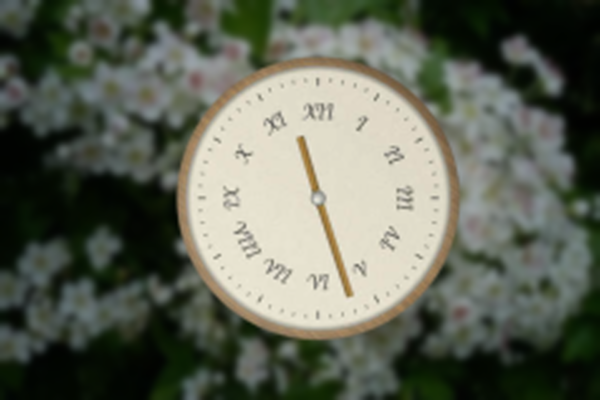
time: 11:27
